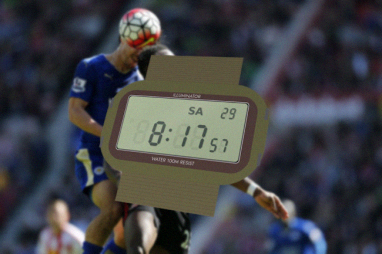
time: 8:17:57
